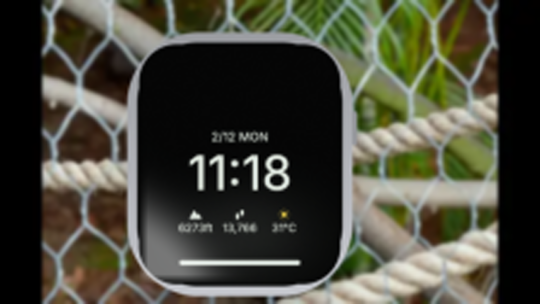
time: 11:18
